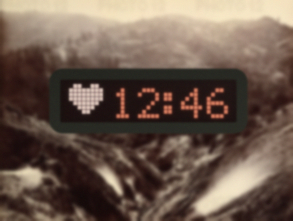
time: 12:46
